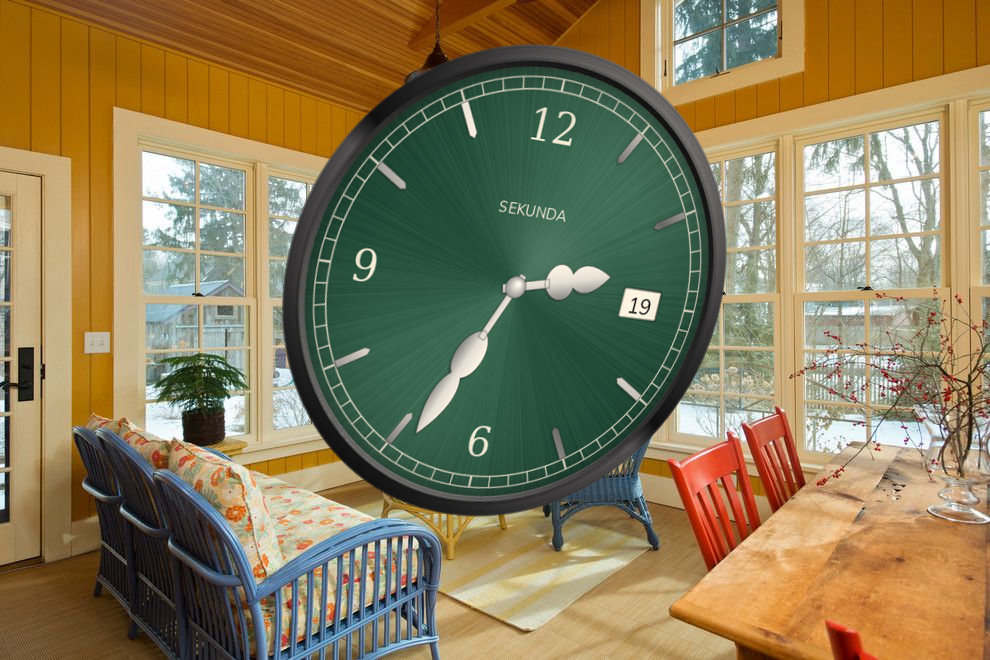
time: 2:34
